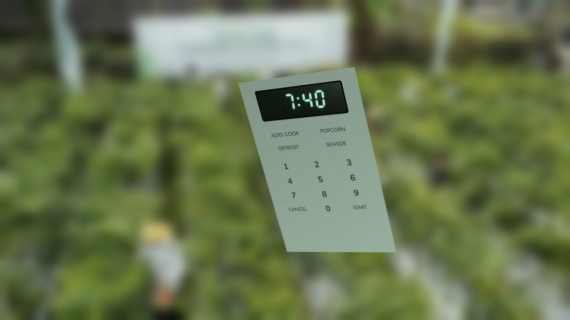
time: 7:40
